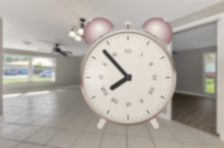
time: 7:53
